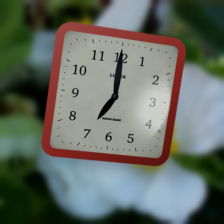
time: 7:00
